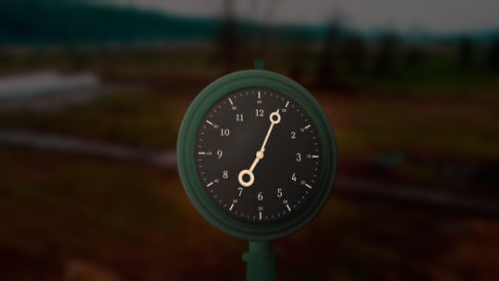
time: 7:04
